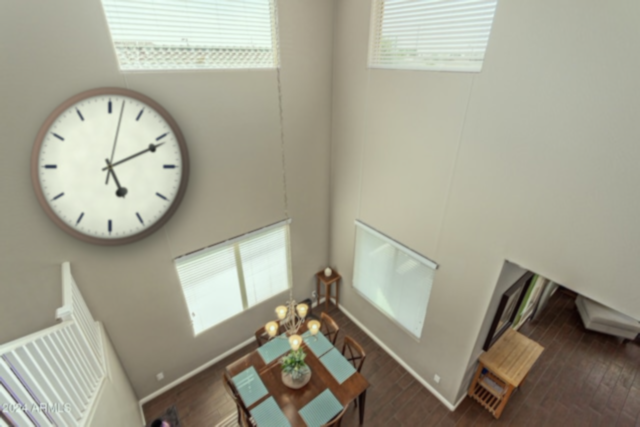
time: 5:11:02
